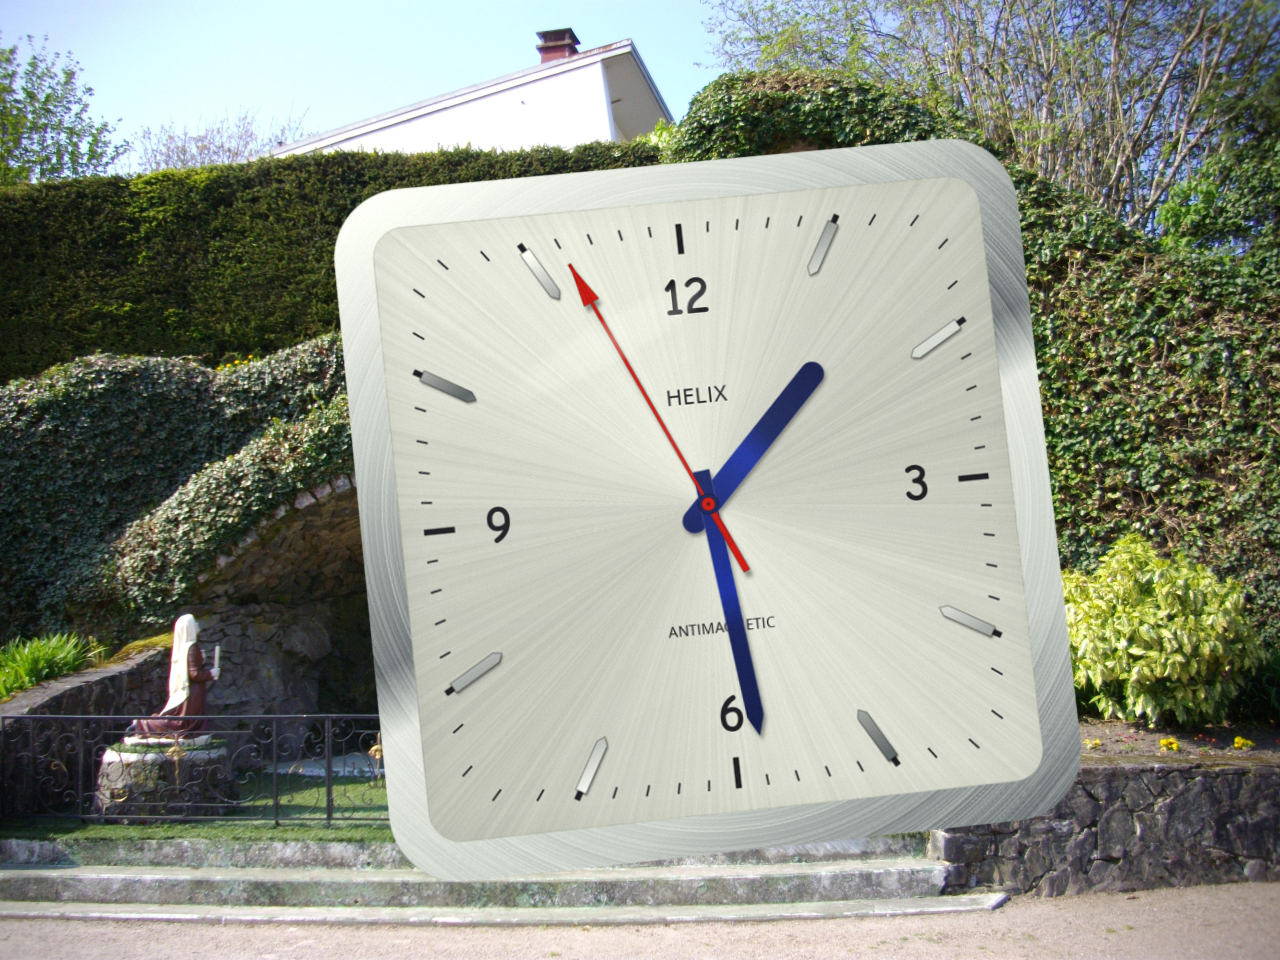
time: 1:28:56
